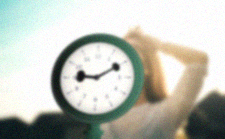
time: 9:10
